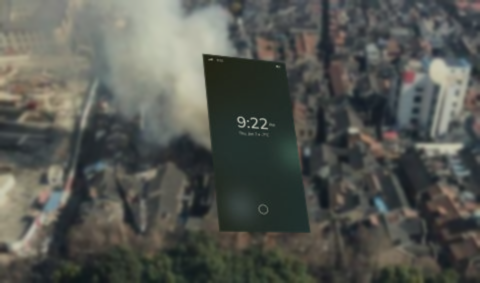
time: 9:22
